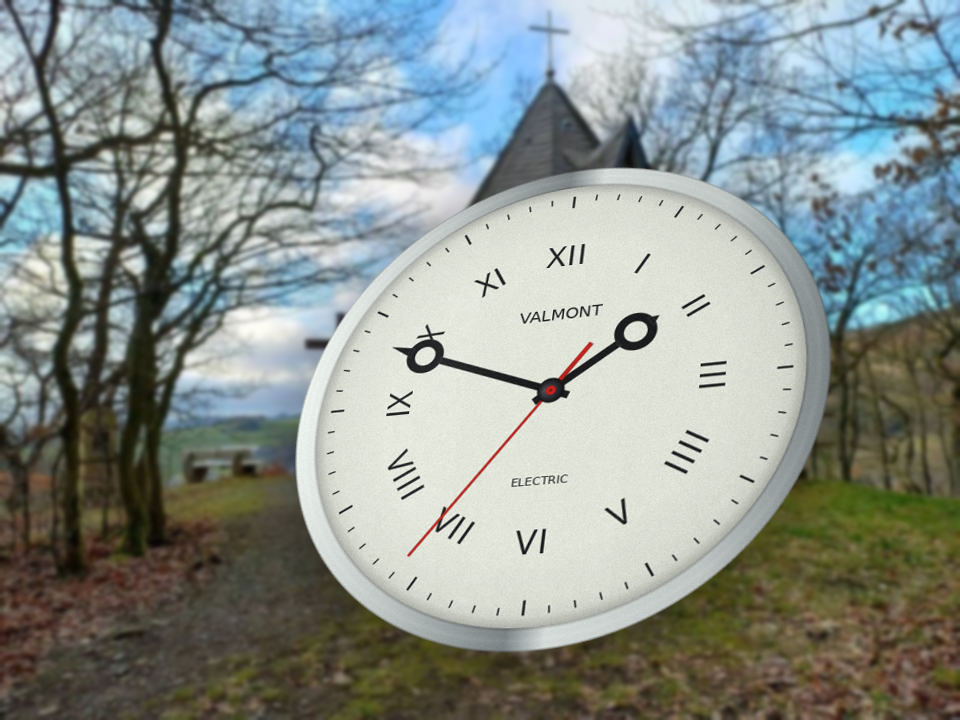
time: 1:48:36
